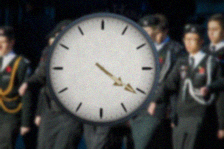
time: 4:21
